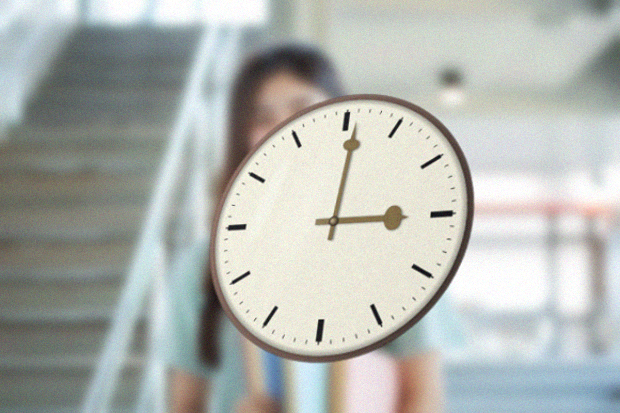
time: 3:01
